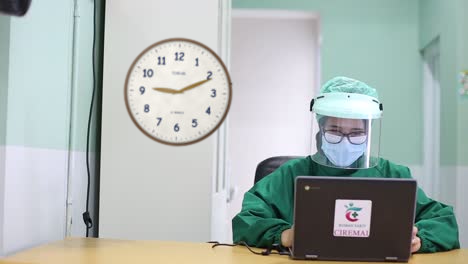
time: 9:11
